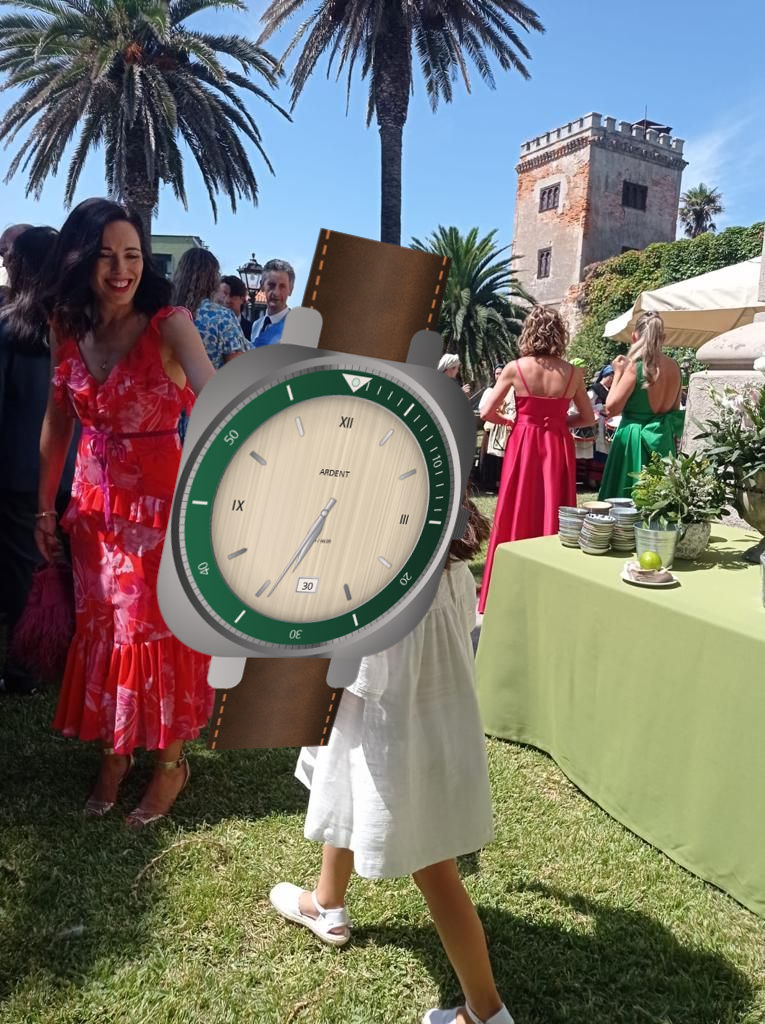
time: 6:34
